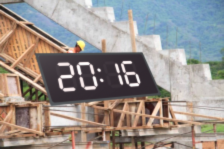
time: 20:16
